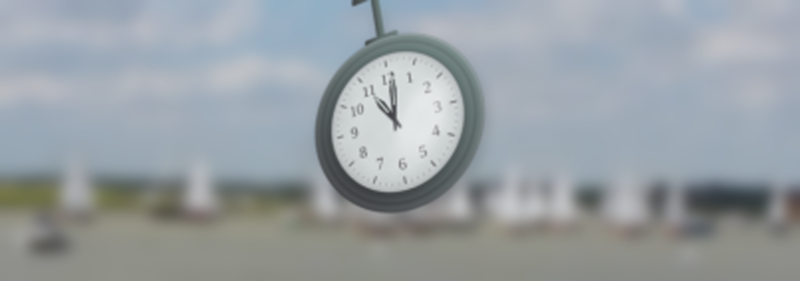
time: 11:01
